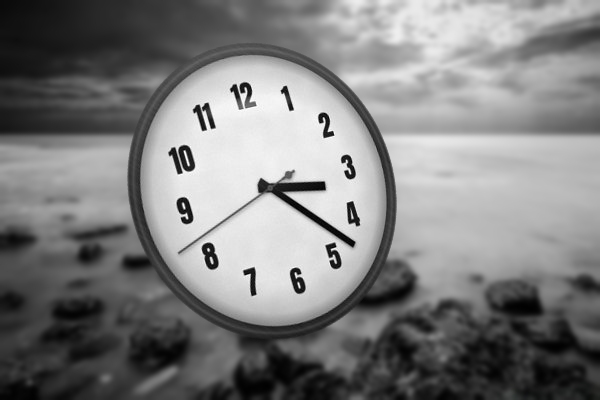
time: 3:22:42
